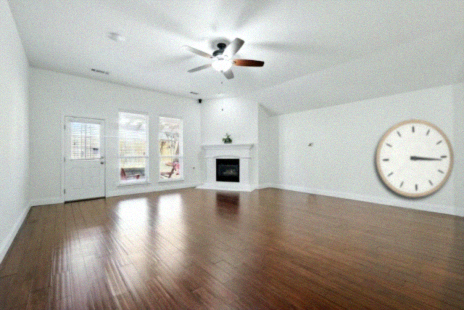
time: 3:16
